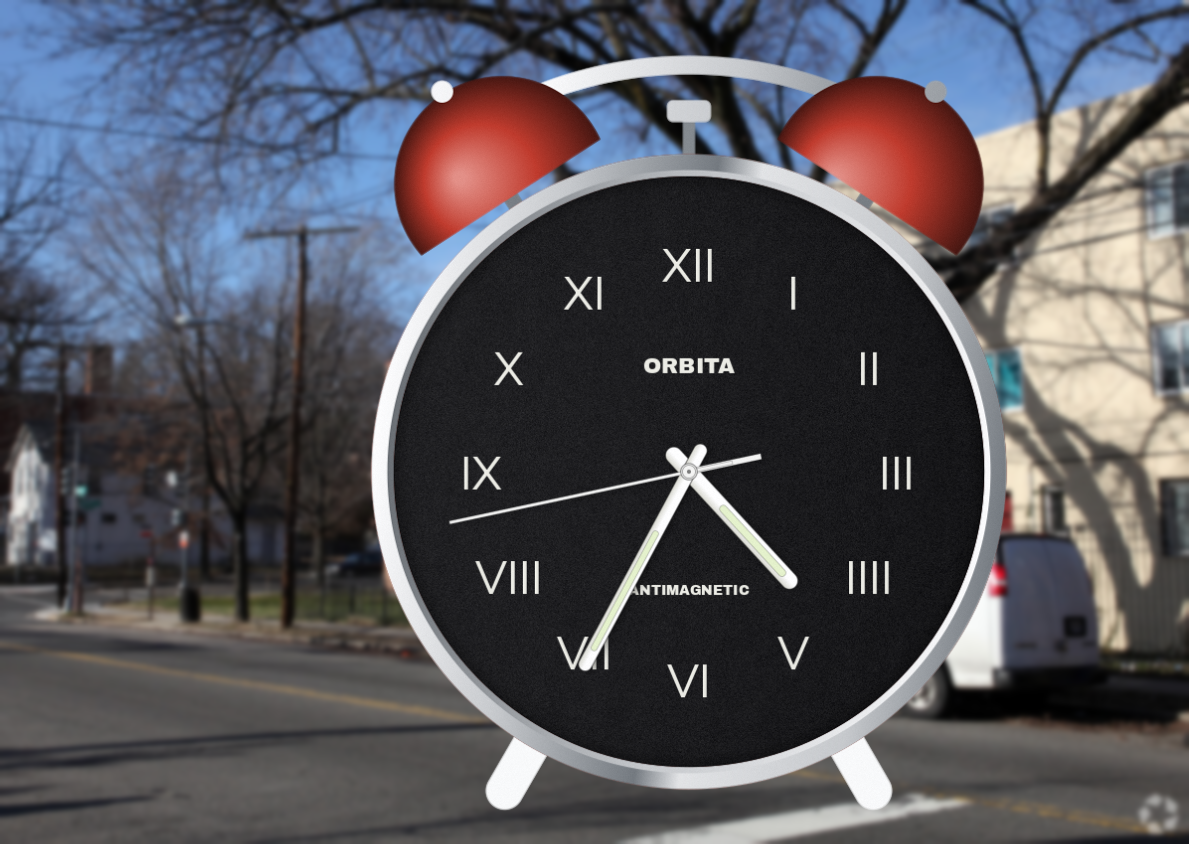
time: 4:34:43
